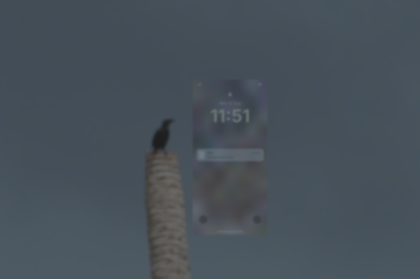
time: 11:51
